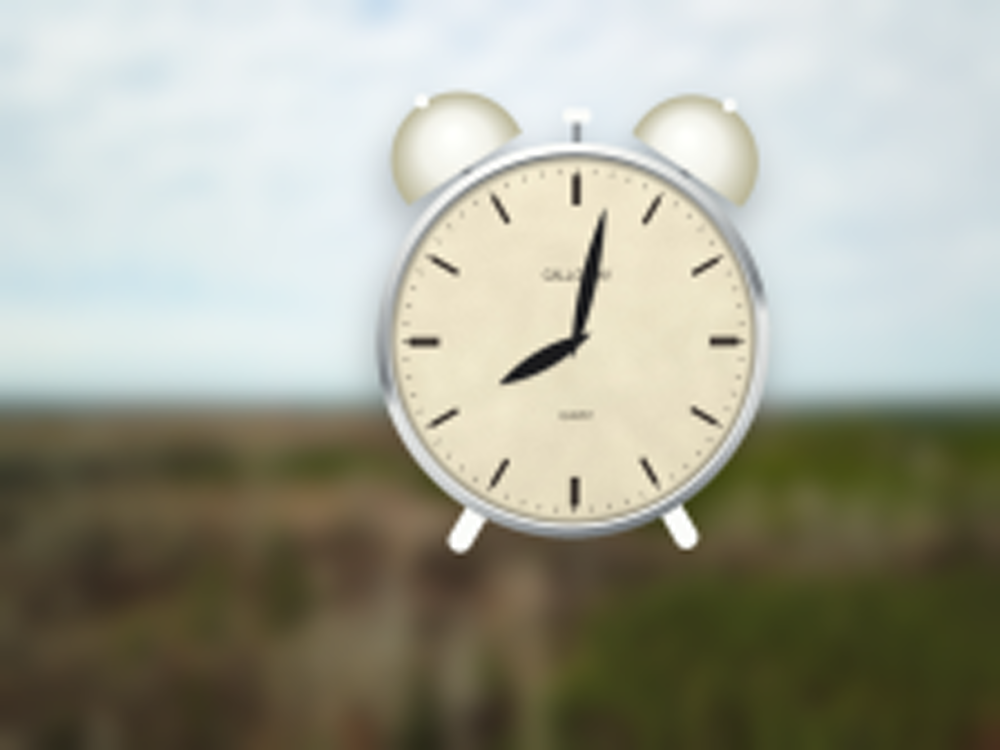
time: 8:02
